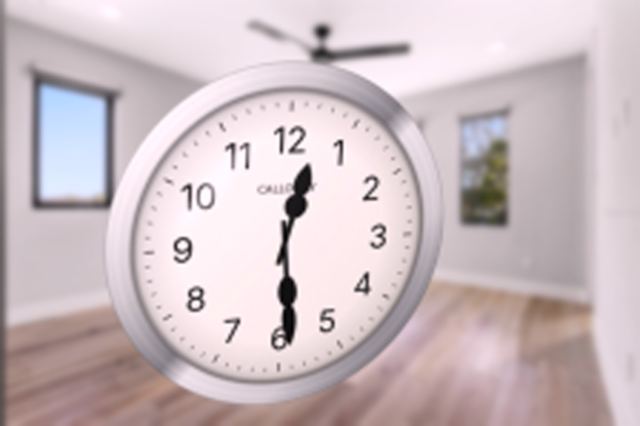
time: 12:29
